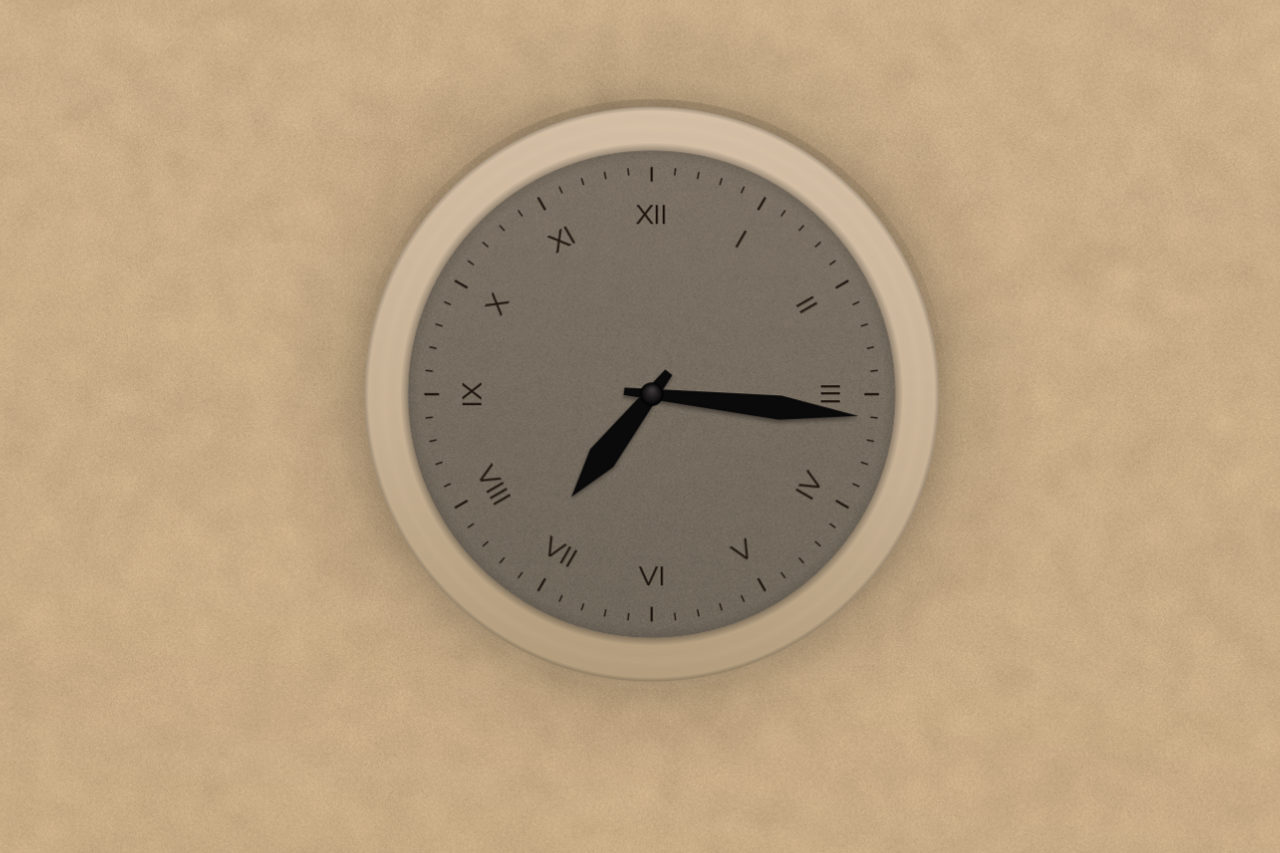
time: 7:16
